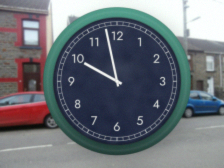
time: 9:58
